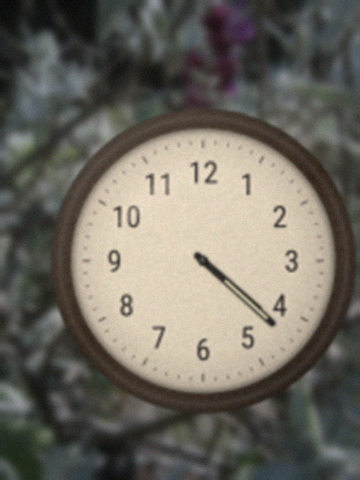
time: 4:22
